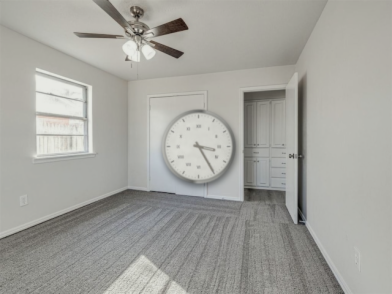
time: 3:25
